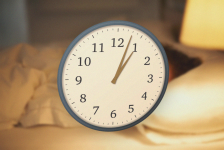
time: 1:03
